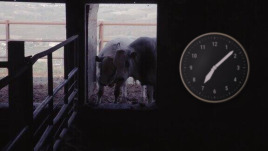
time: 7:08
